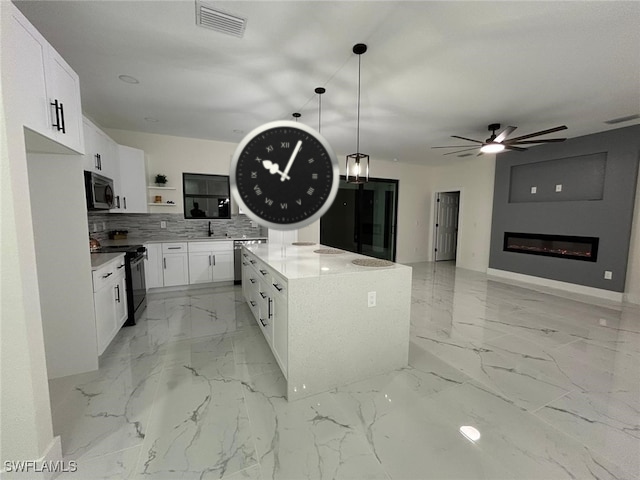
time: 10:04
